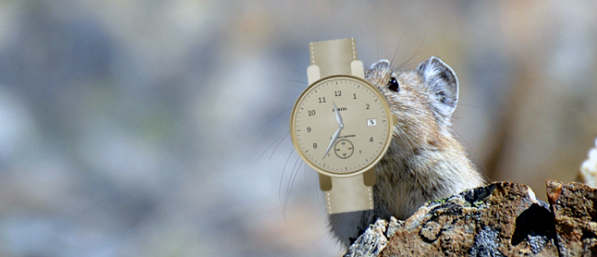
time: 11:36
